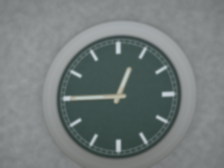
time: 12:45
